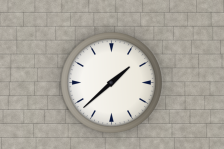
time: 1:38
